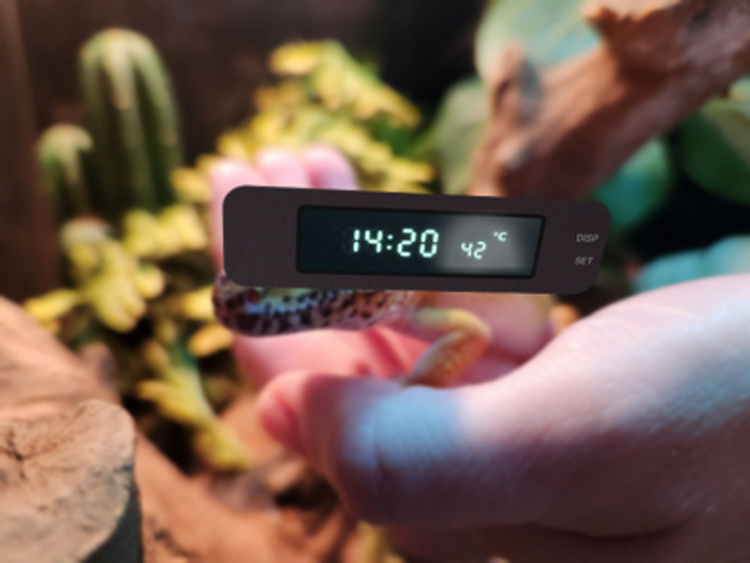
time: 14:20
